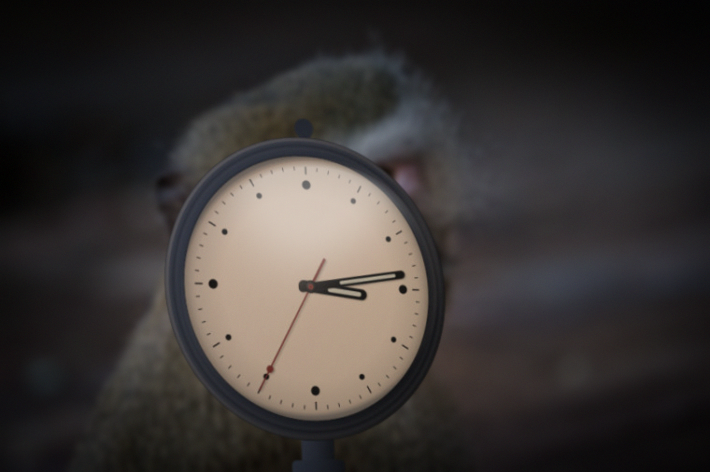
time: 3:13:35
